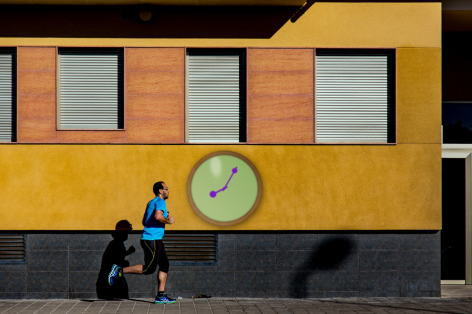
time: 8:05
